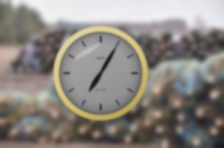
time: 7:05
